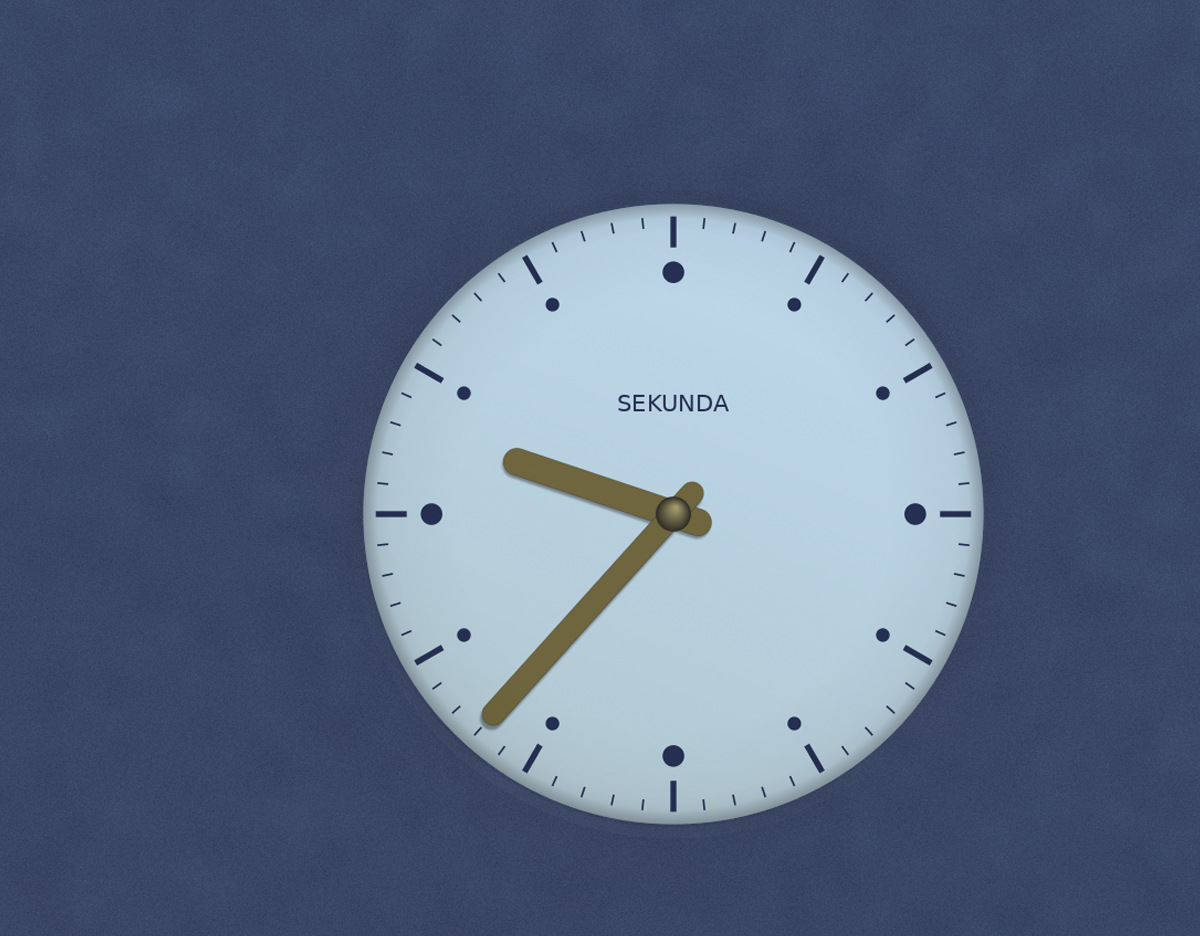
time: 9:37
